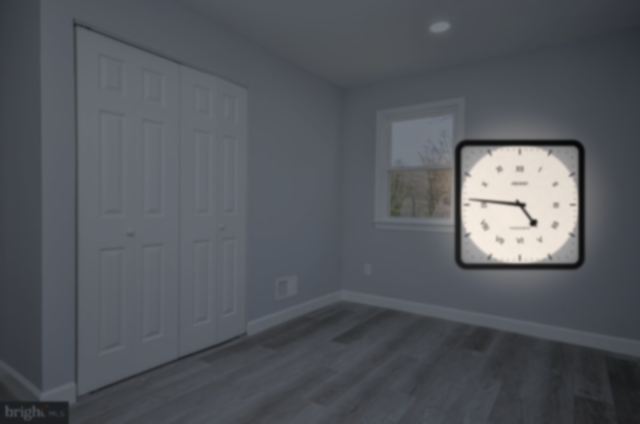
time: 4:46
